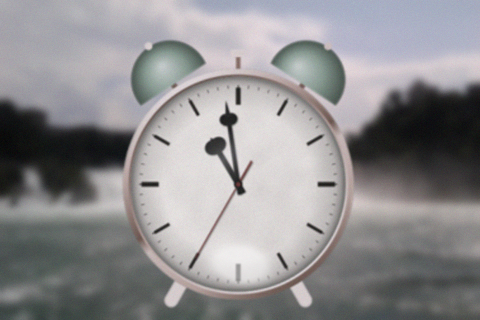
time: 10:58:35
